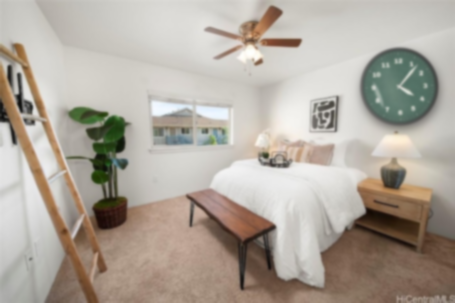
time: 4:07
